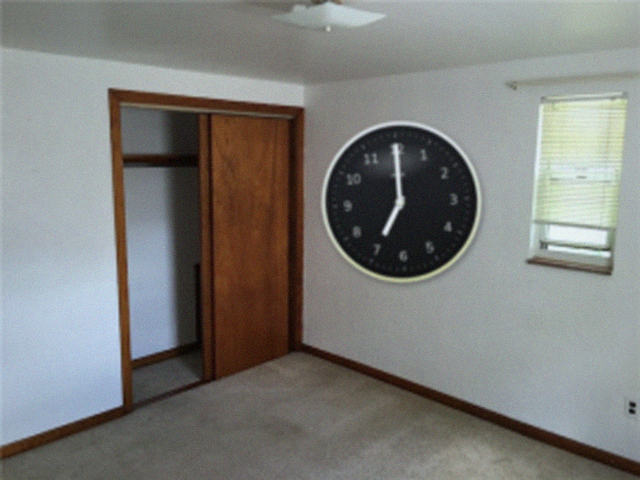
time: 7:00
